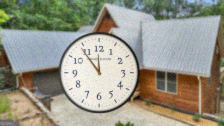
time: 11:54
